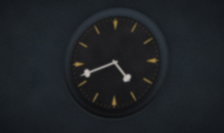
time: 4:42
